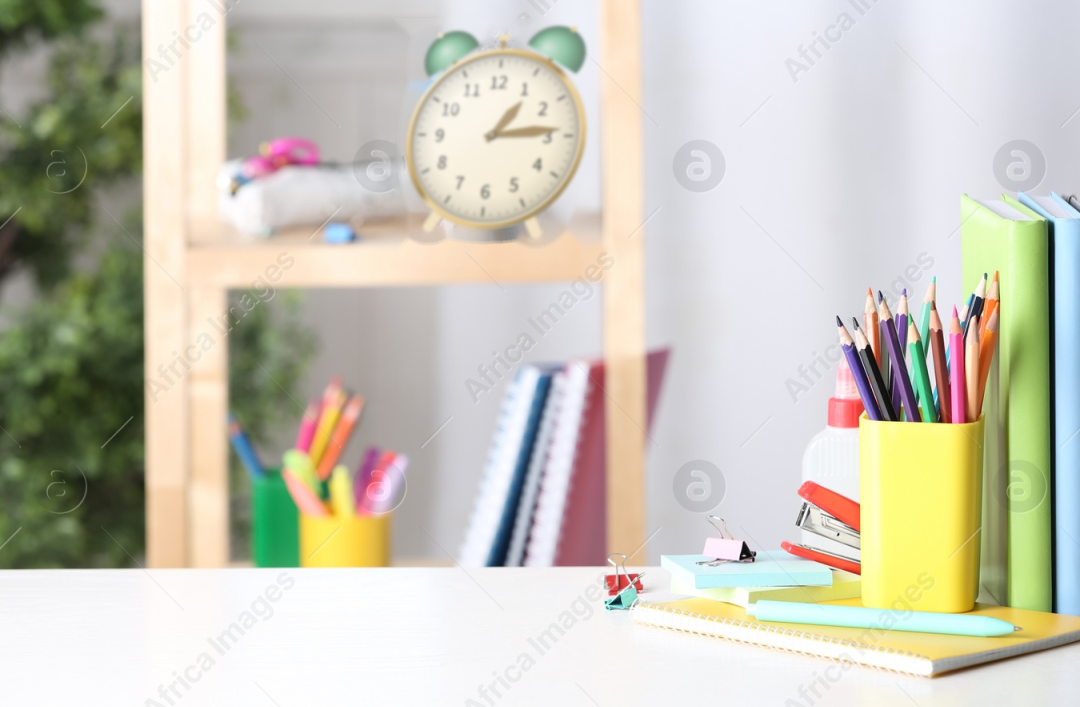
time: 1:14
